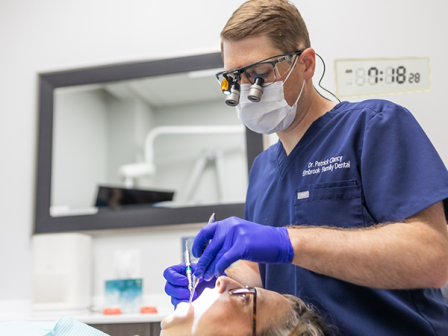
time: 7:18:28
